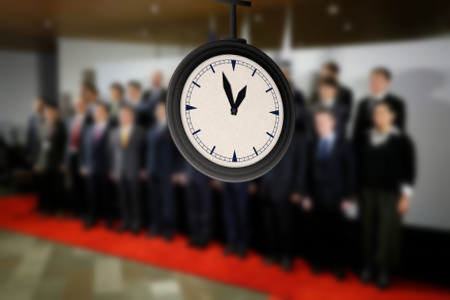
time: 12:57
